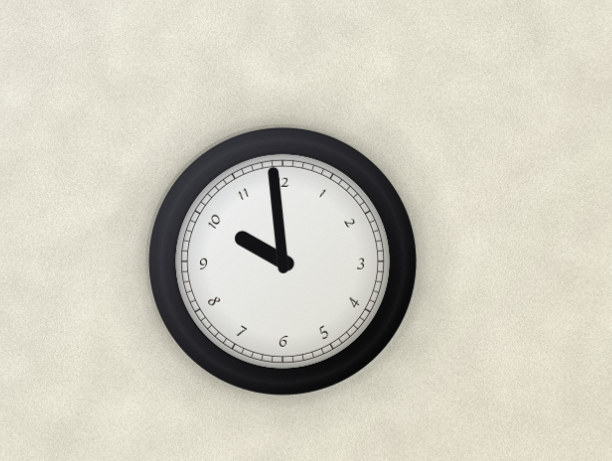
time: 9:59
